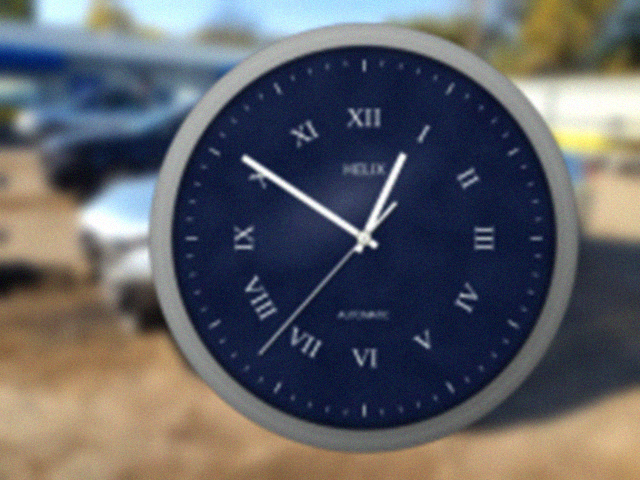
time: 12:50:37
